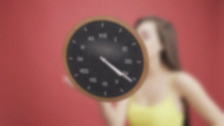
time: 4:21
